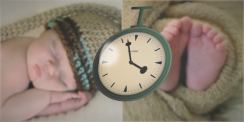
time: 3:57
